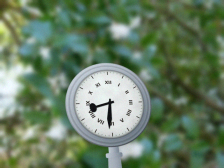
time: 8:31
